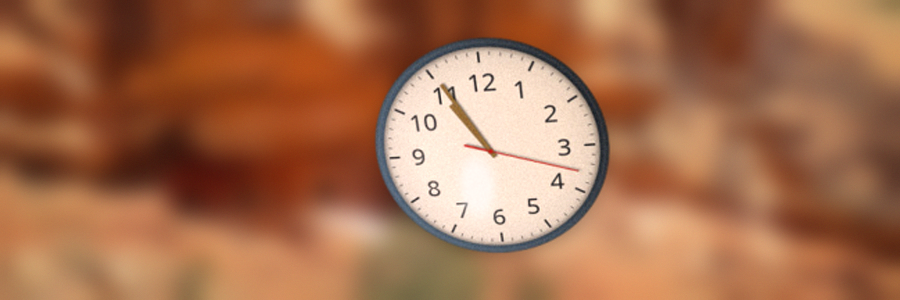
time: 10:55:18
